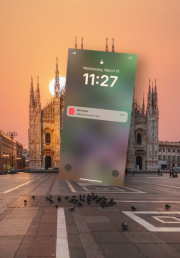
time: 11:27
